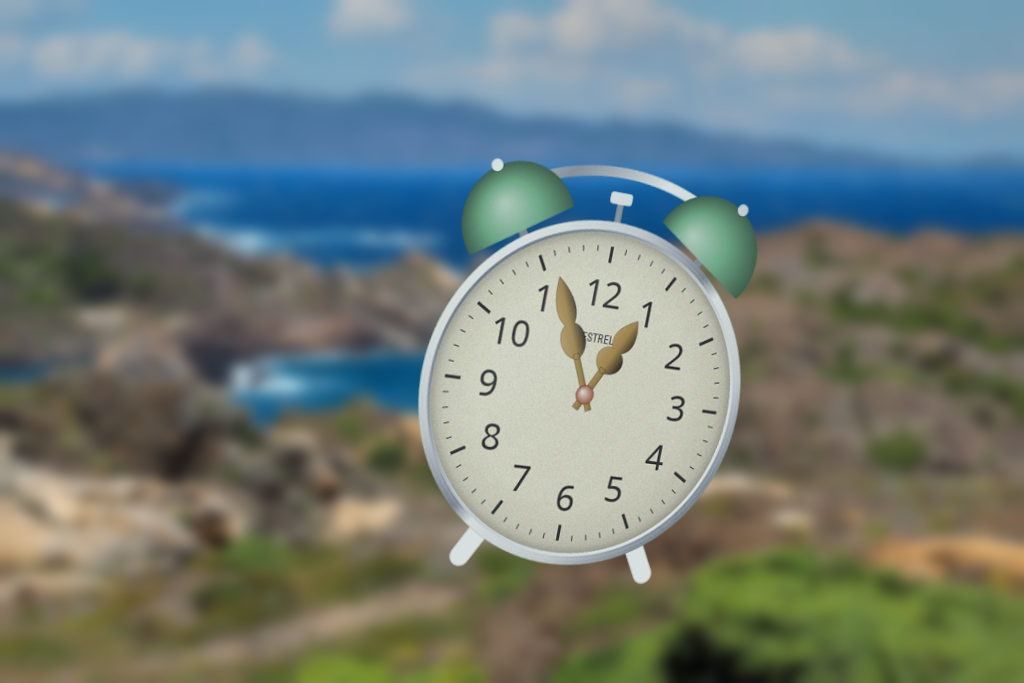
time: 12:56
